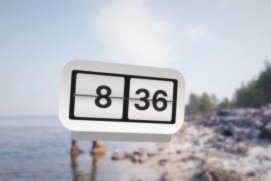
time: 8:36
